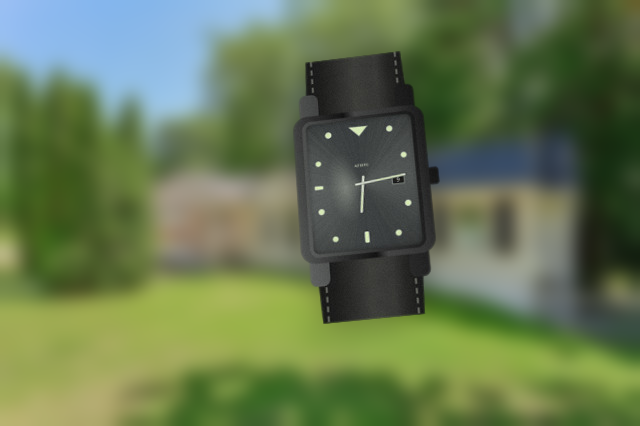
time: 6:14
